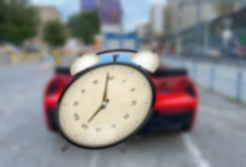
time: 6:59
